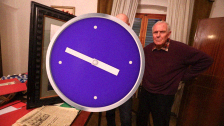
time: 3:49
